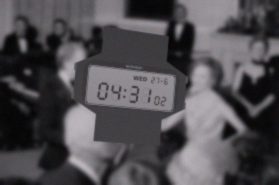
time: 4:31
